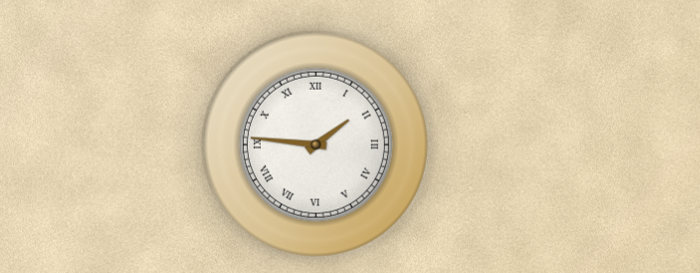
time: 1:46
